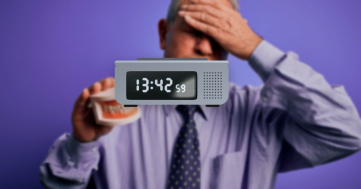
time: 13:42:59
